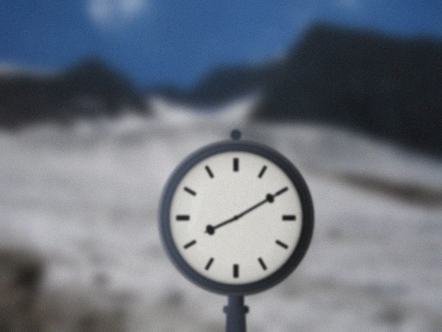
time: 8:10
